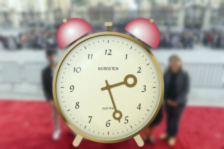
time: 2:27
